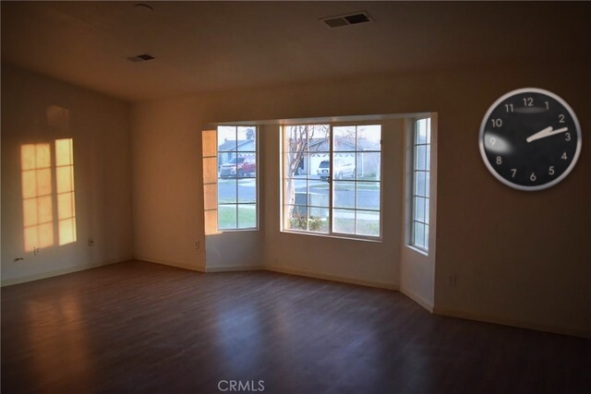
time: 2:13
